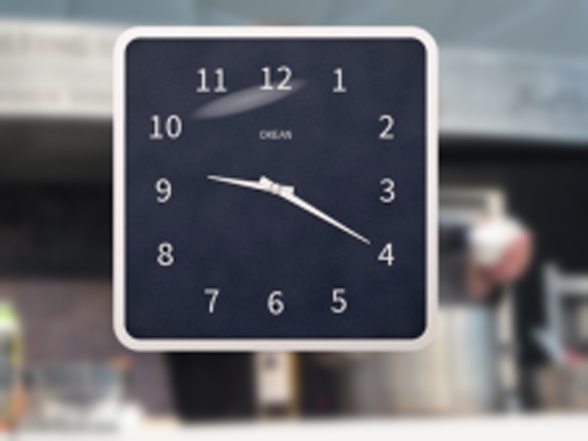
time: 9:20
